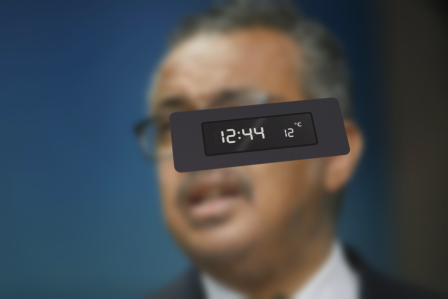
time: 12:44
